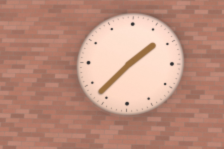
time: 1:37
